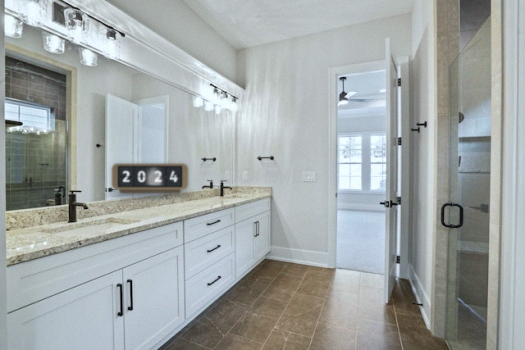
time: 20:24
